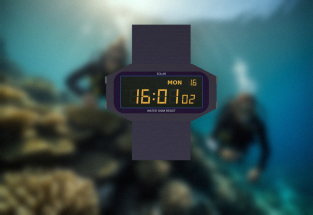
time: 16:01:02
